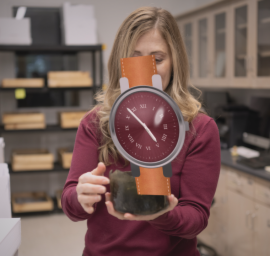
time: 4:53
